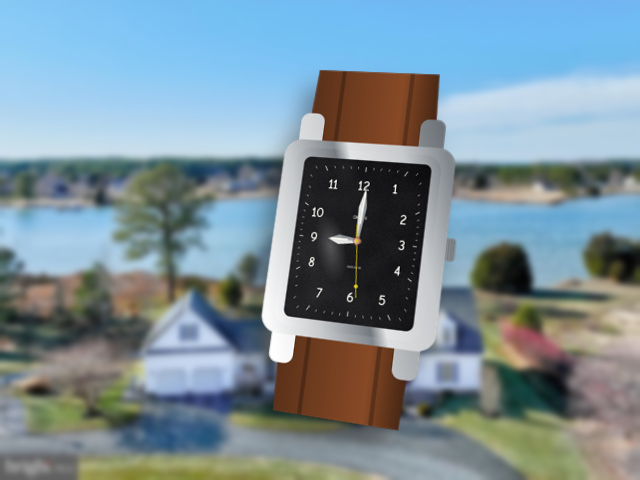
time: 9:00:29
